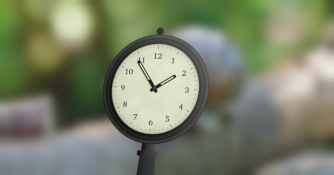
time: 1:54
